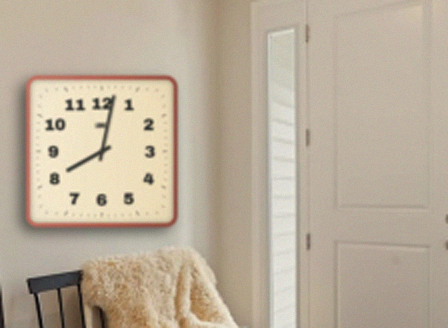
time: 8:02
